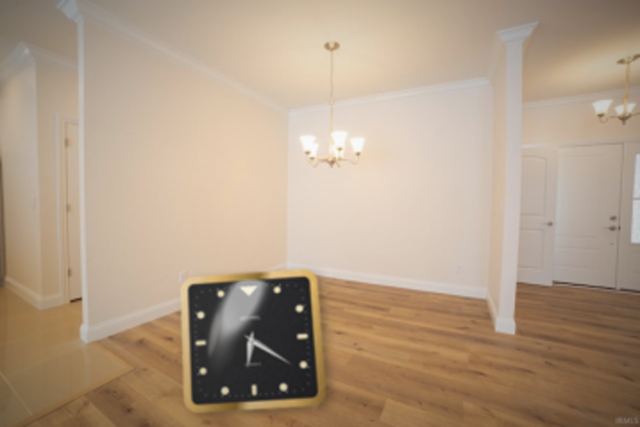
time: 6:21
